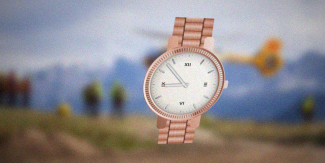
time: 8:53
